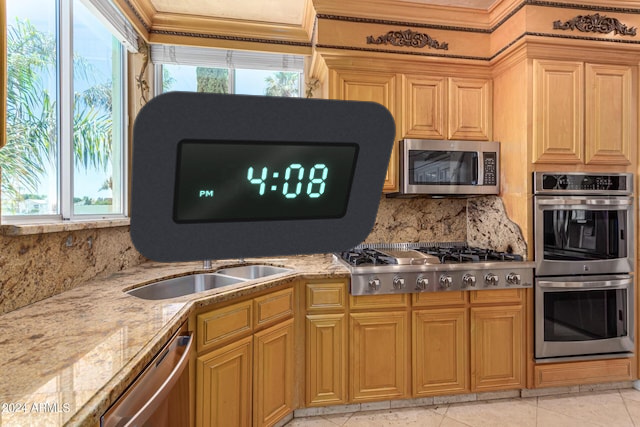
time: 4:08
